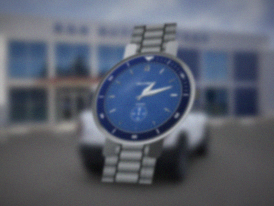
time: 1:12
